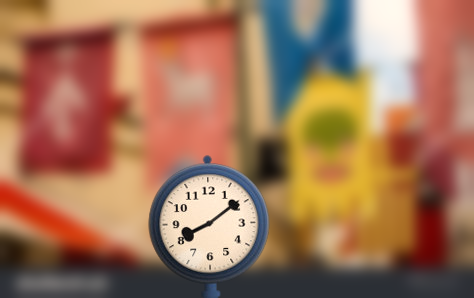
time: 8:09
